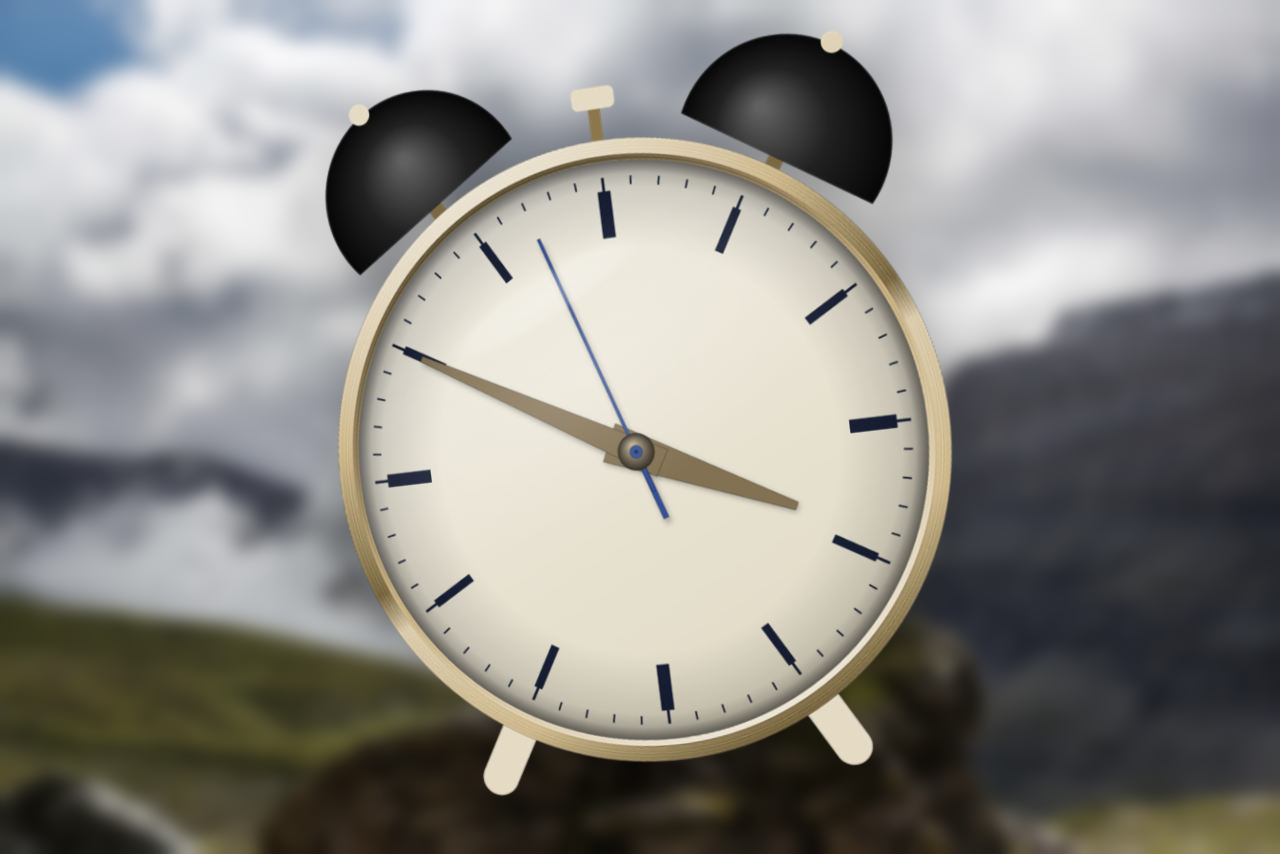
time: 3:49:57
